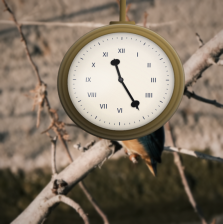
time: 11:25
